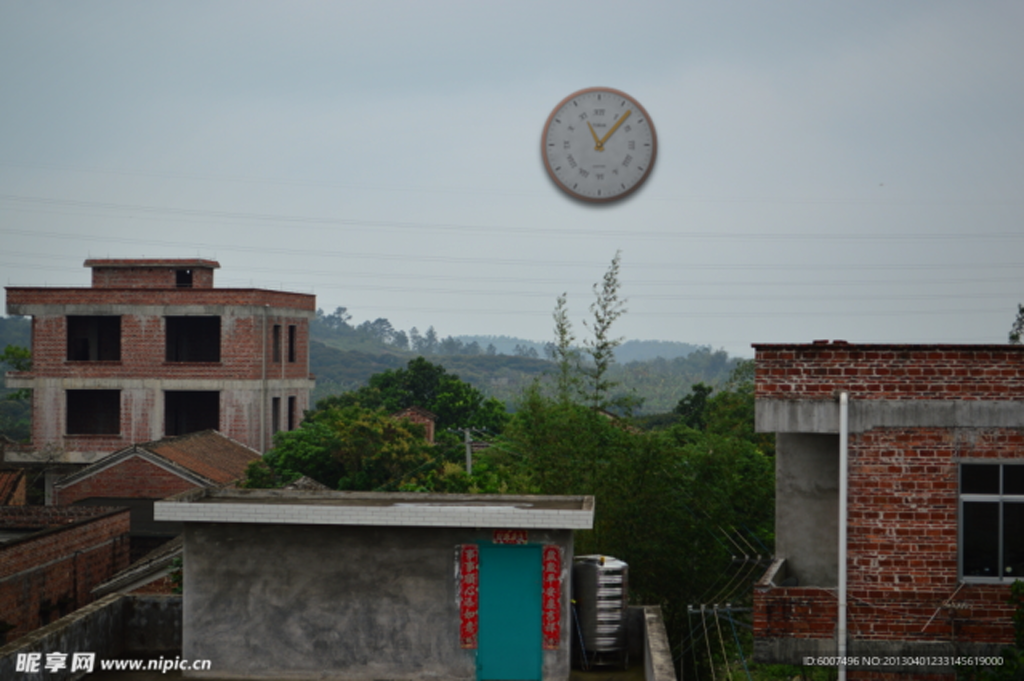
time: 11:07
